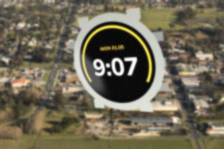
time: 9:07
